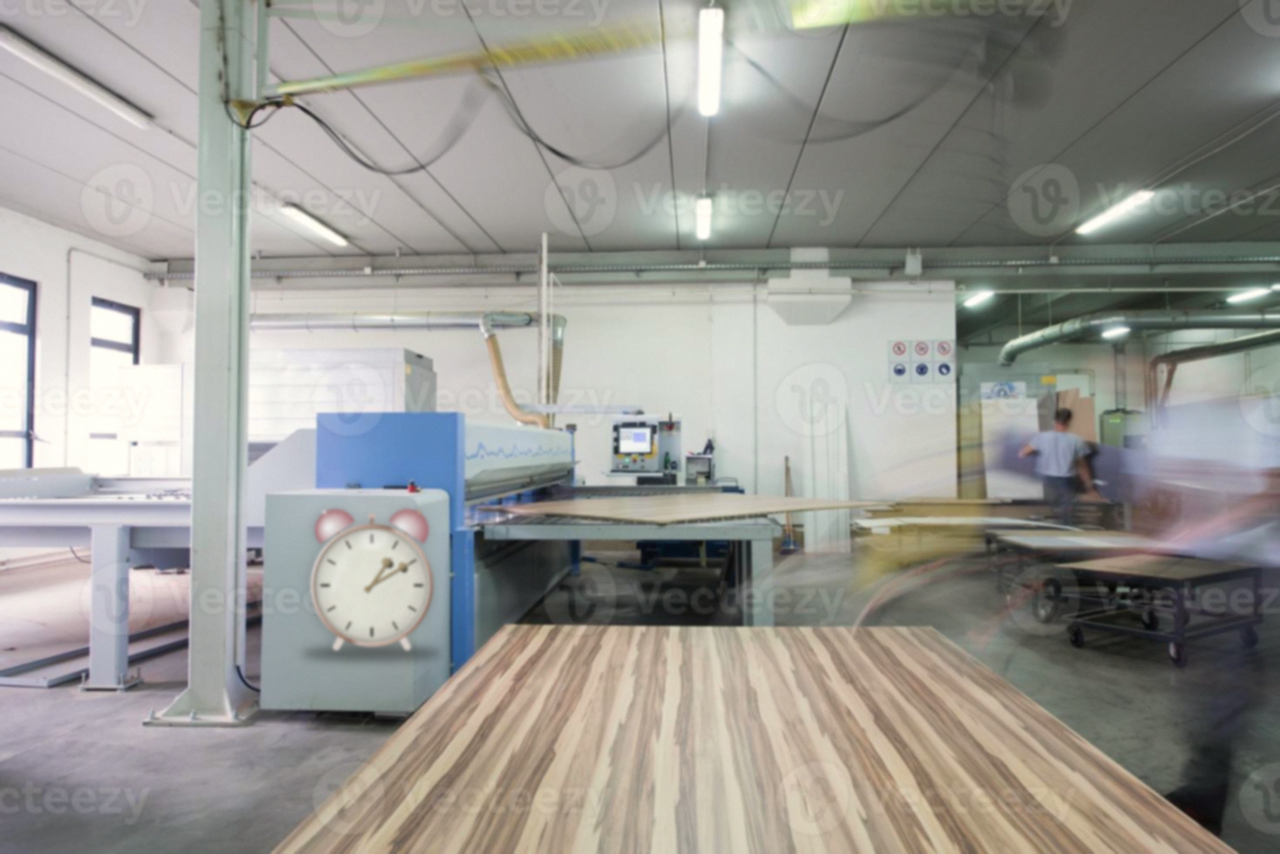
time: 1:10
